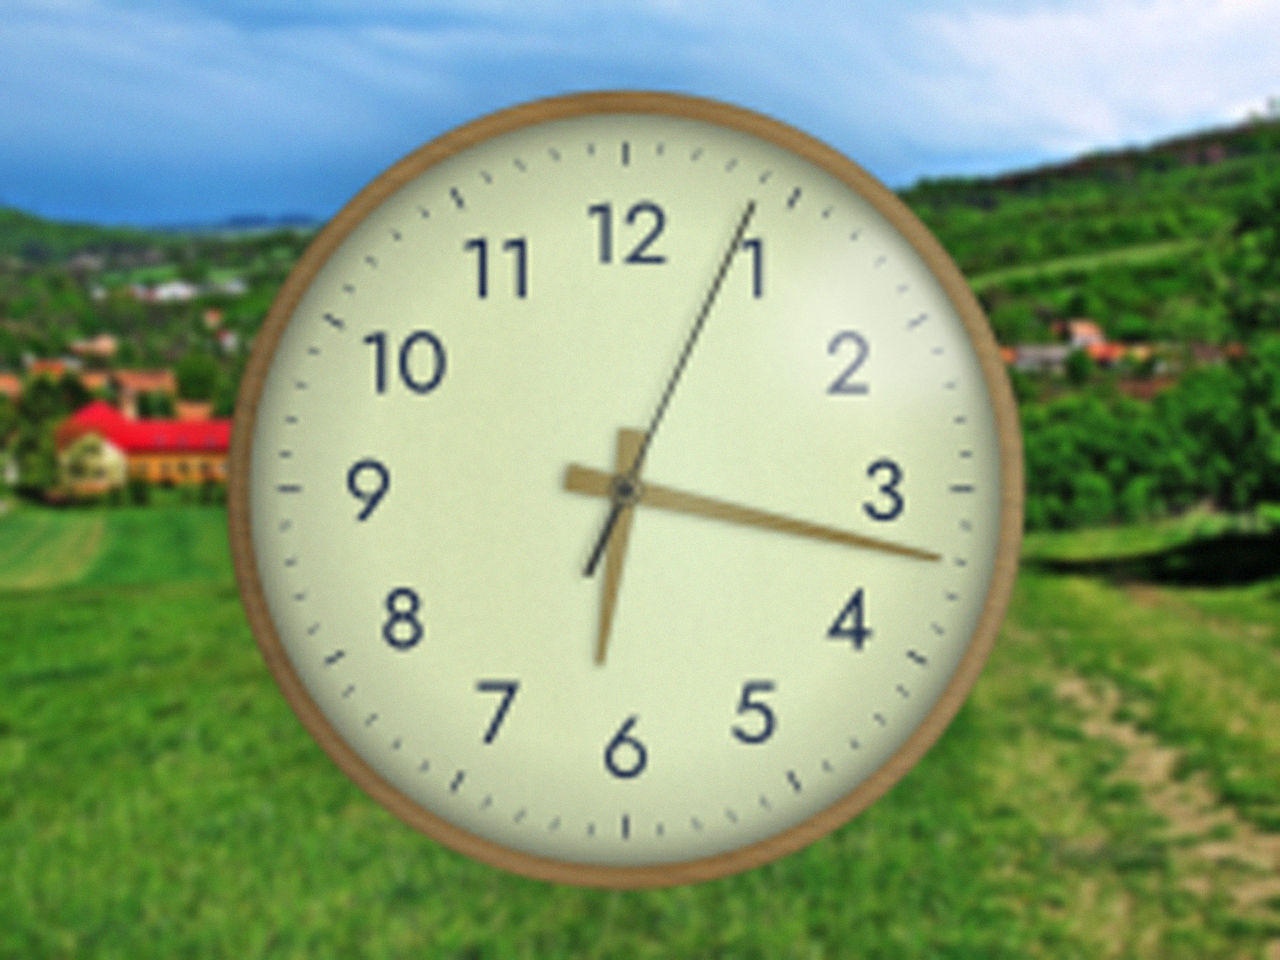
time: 6:17:04
